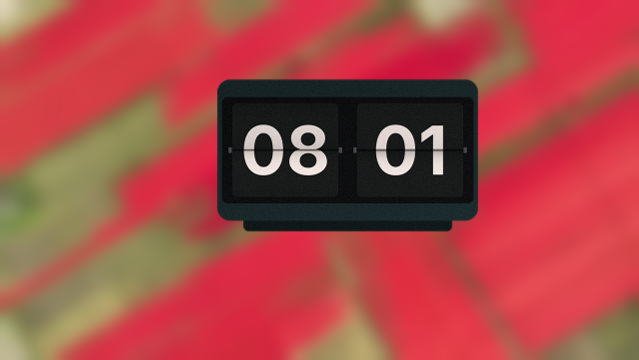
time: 8:01
